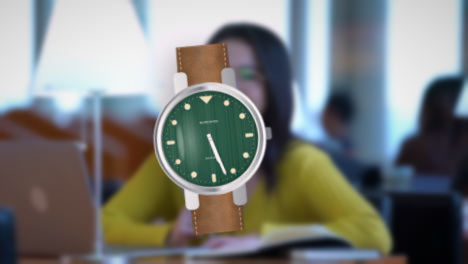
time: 5:27
